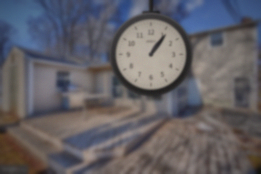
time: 1:06
